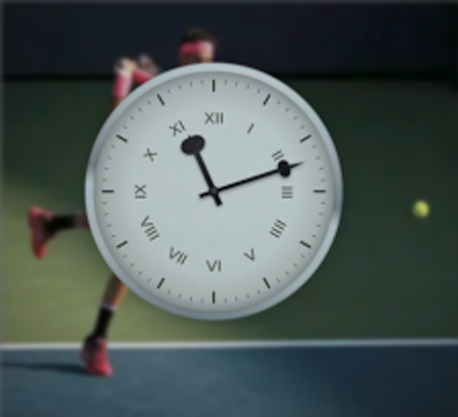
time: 11:12
